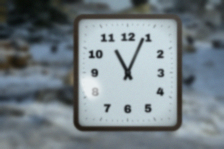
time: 11:04
